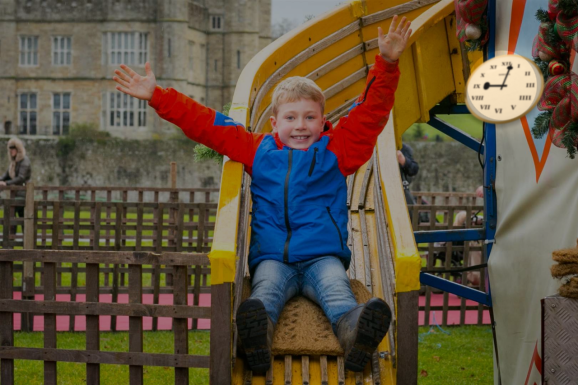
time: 9:02
